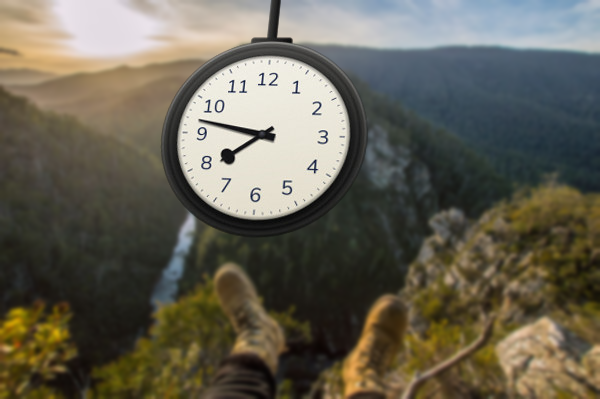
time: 7:47
